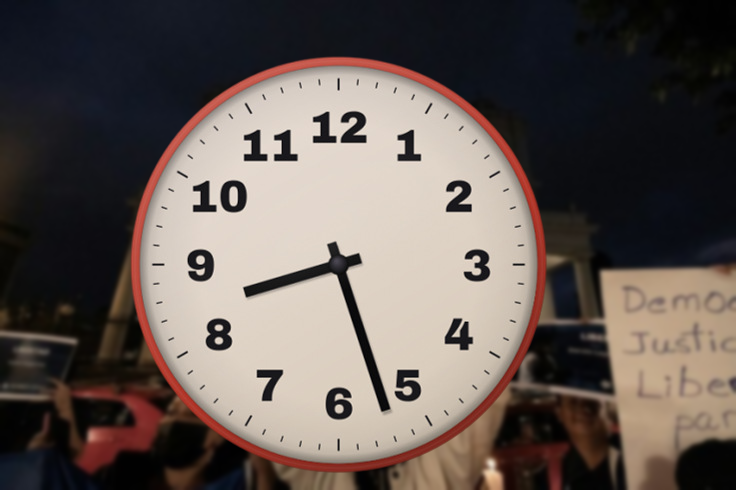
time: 8:27
